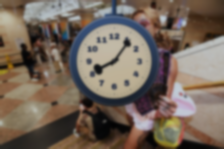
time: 8:06
